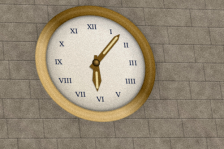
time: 6:07
